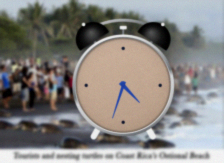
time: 4:33
